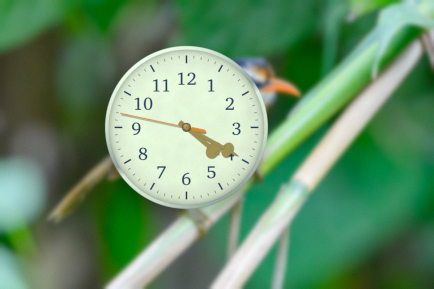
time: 4:19:47
